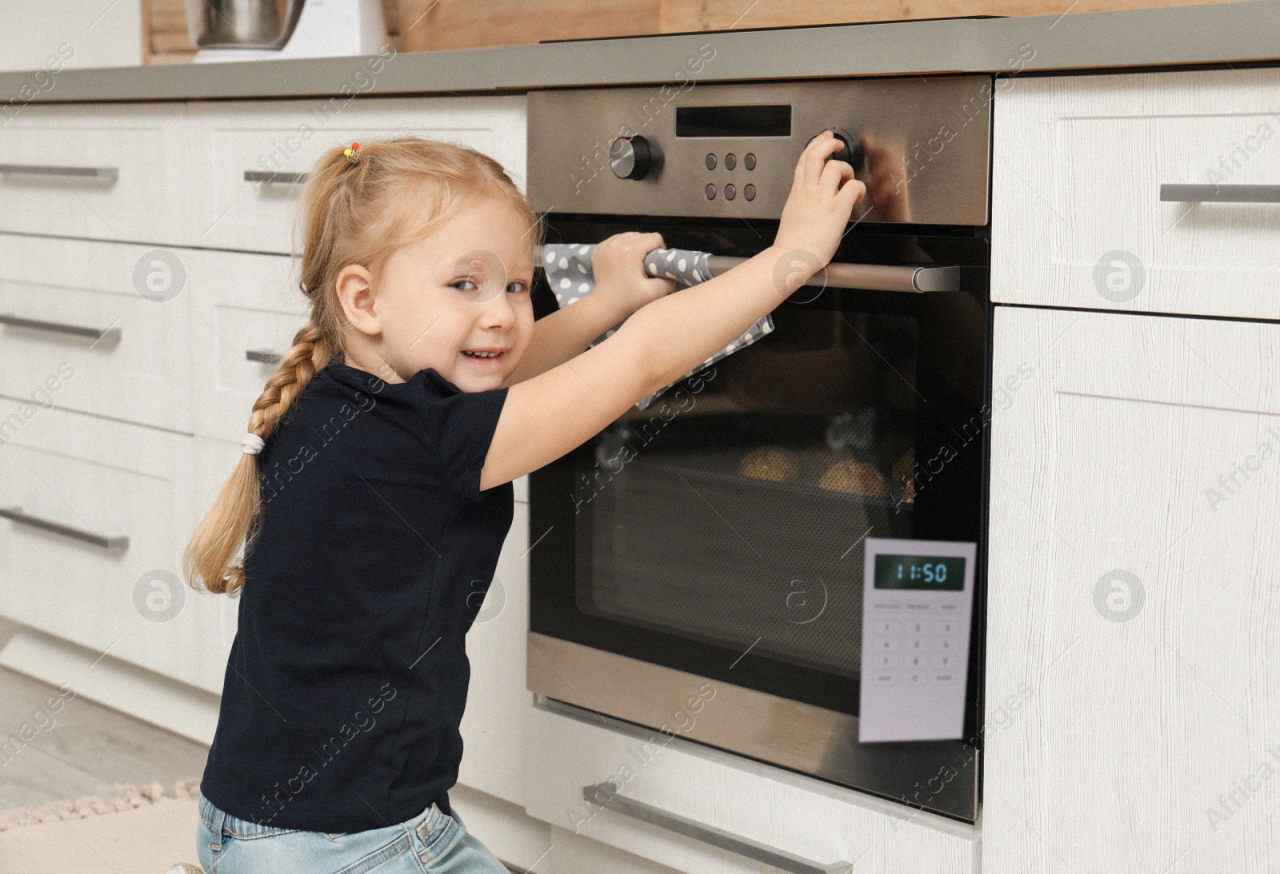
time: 11:50
